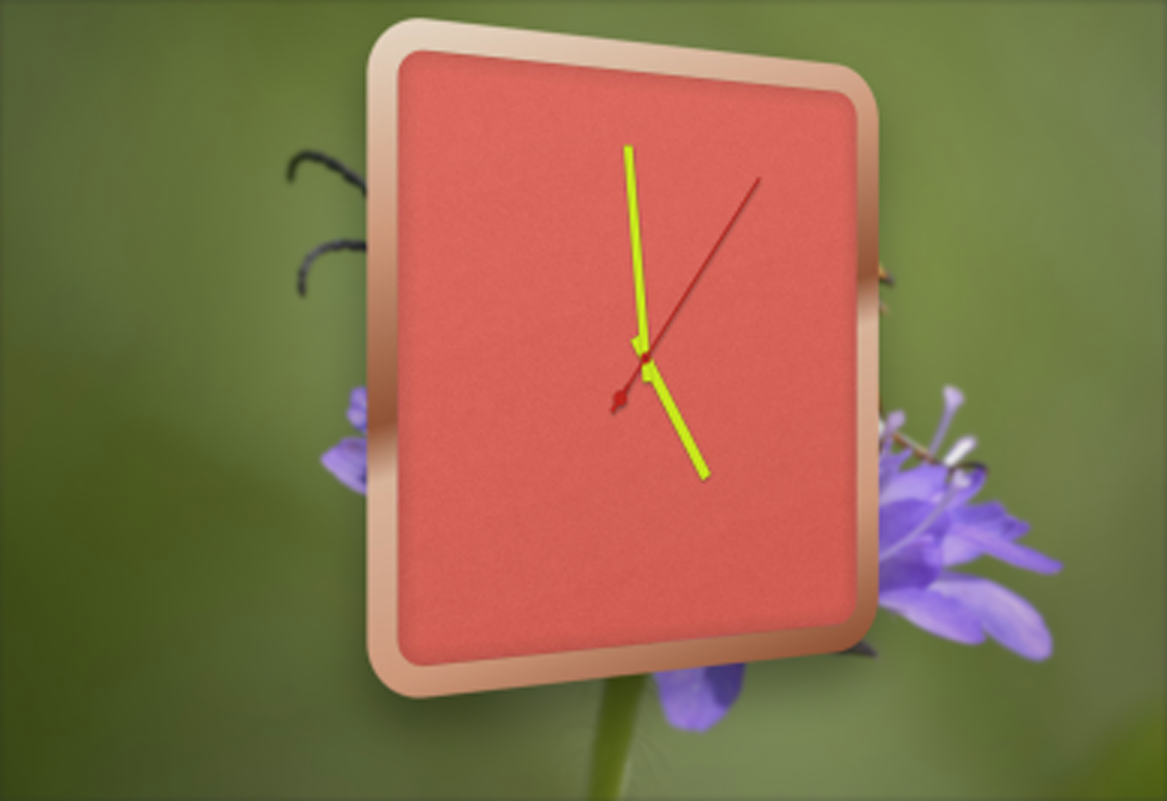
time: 4:59:06
